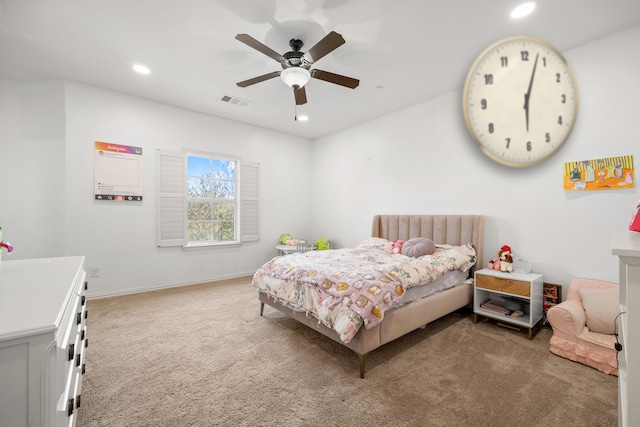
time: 6:03
